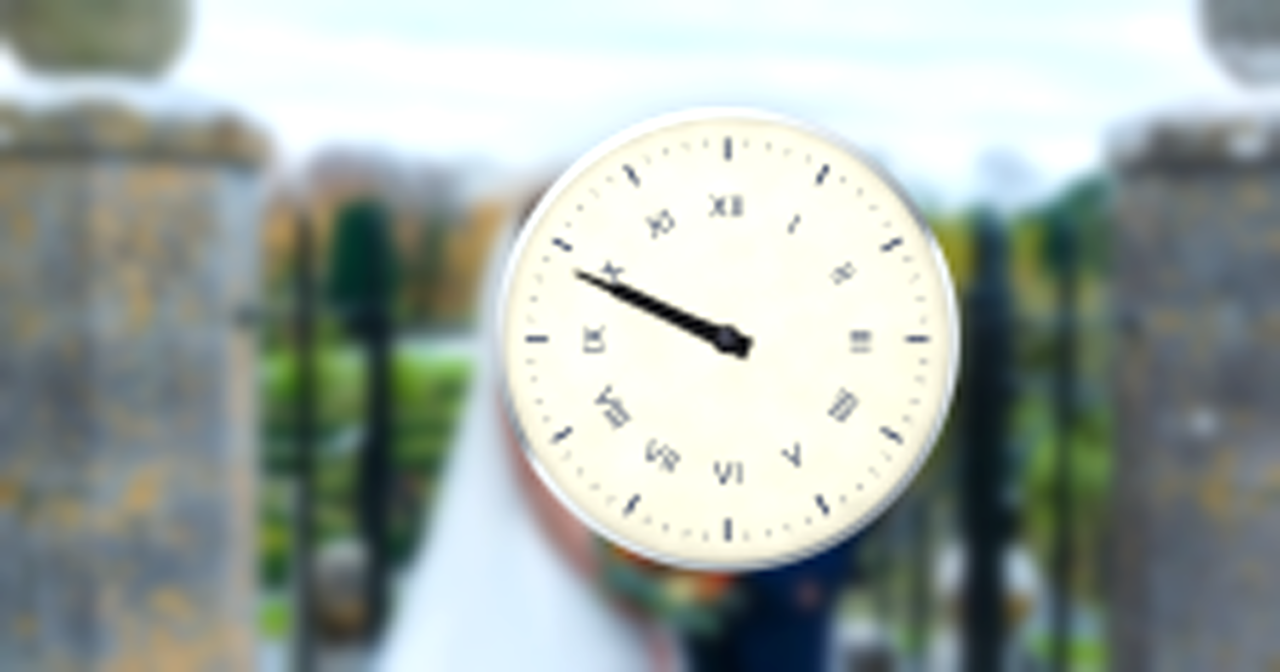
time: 9:49
